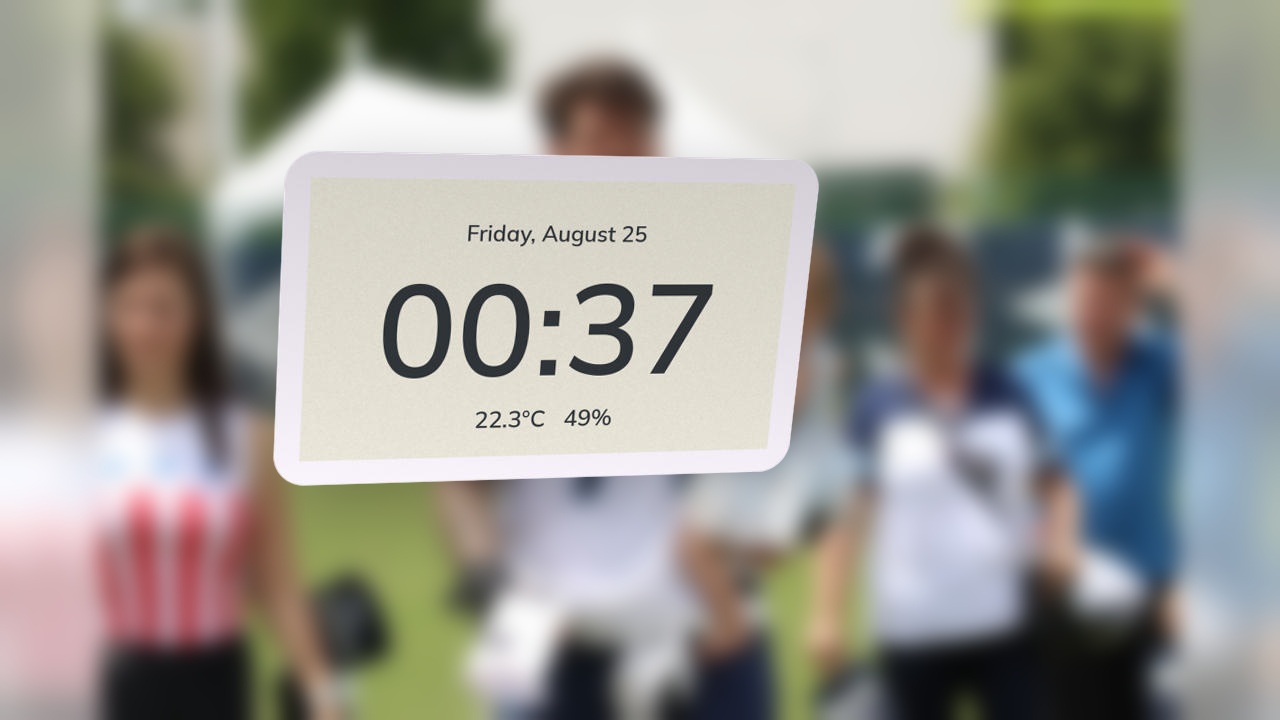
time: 0:37
